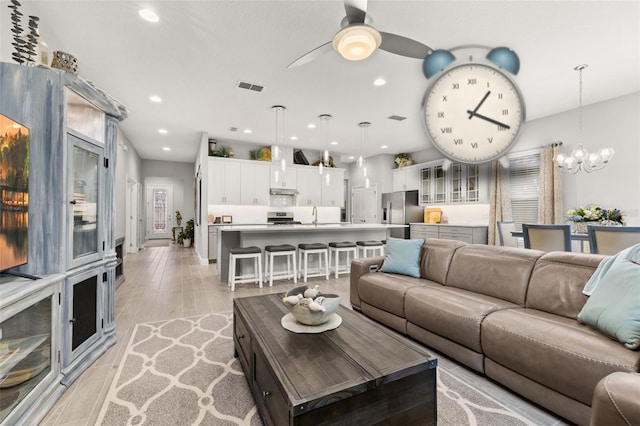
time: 1:19
